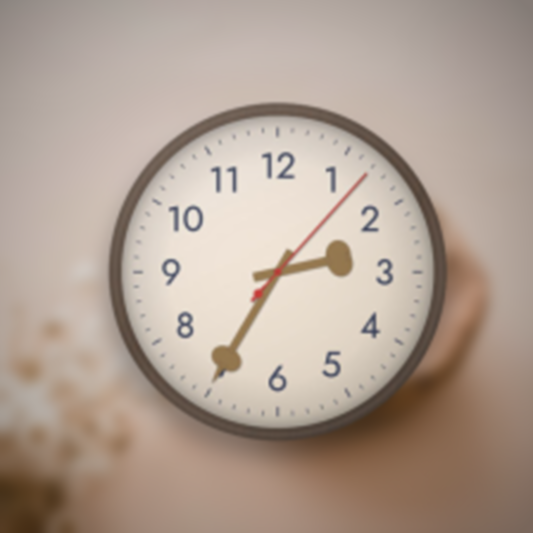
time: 2:35:07
